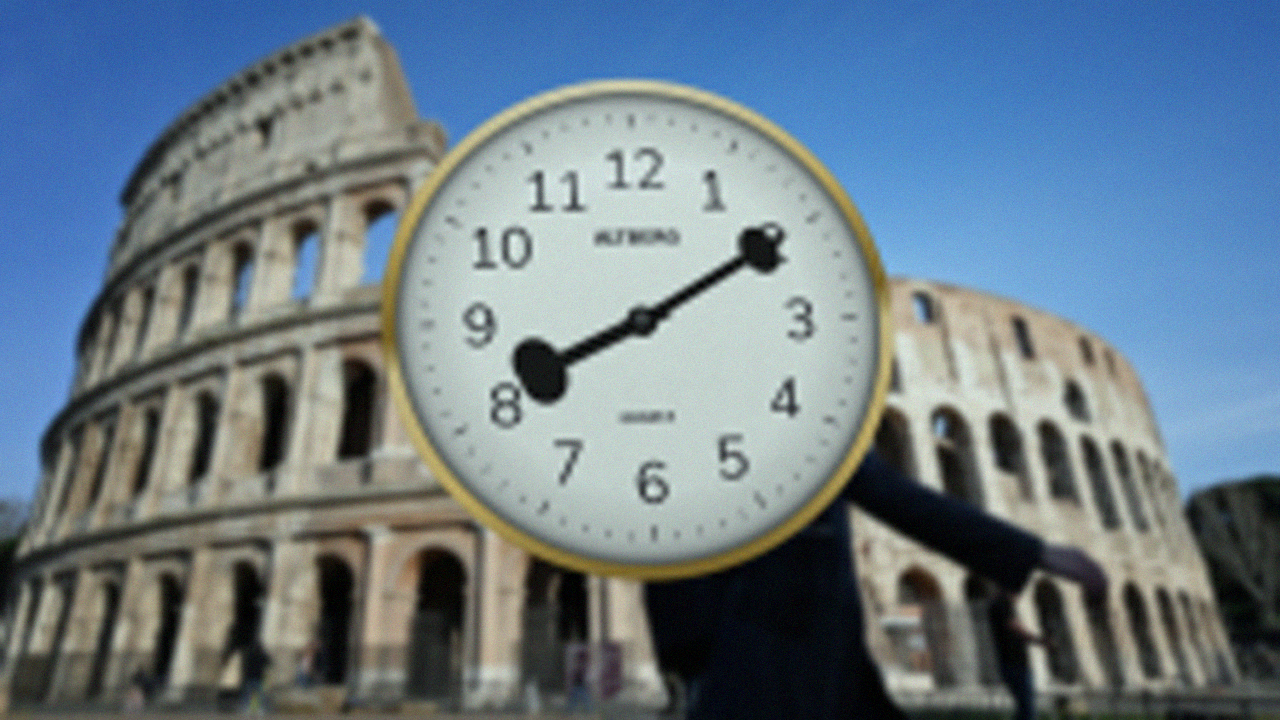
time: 8:10
